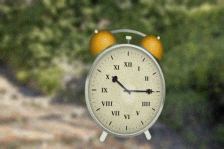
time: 10:15
